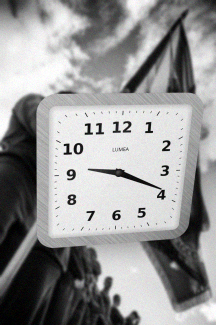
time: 9:19
